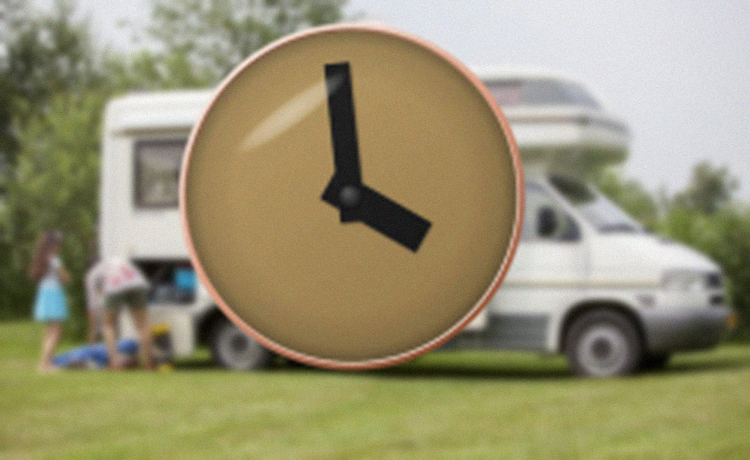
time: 3:59
